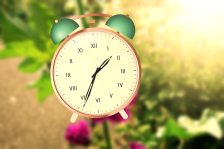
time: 1:34
